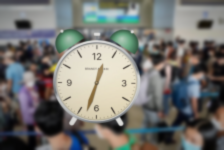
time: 12:33
